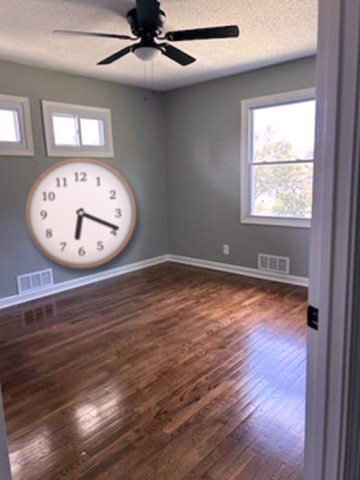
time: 6:19
